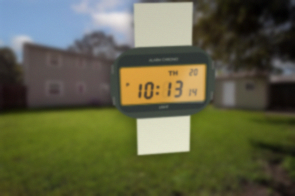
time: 10:13
